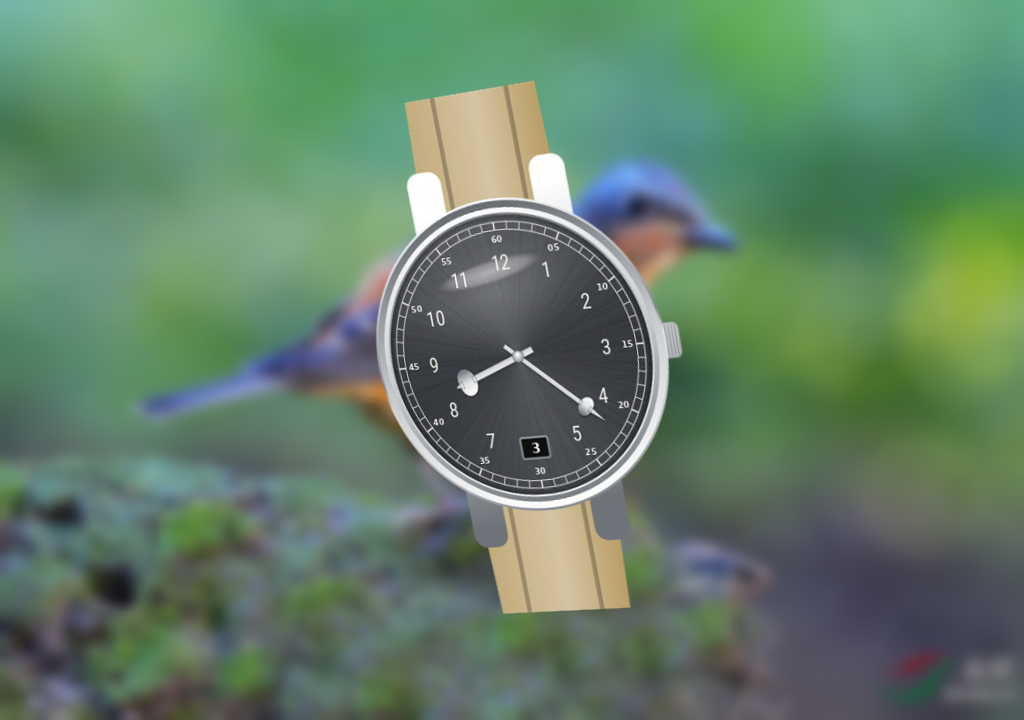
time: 8:22
